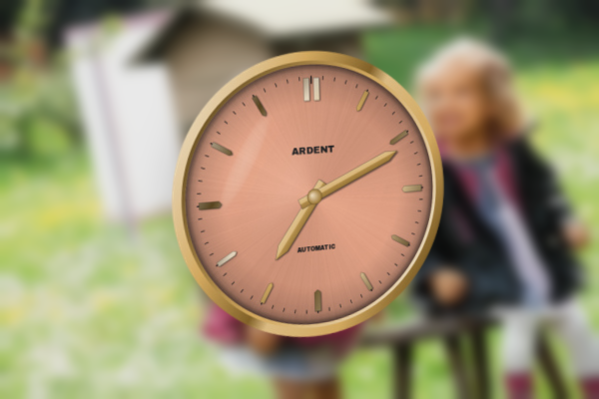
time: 7:11
